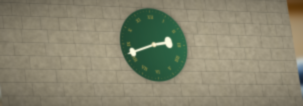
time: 2:42
